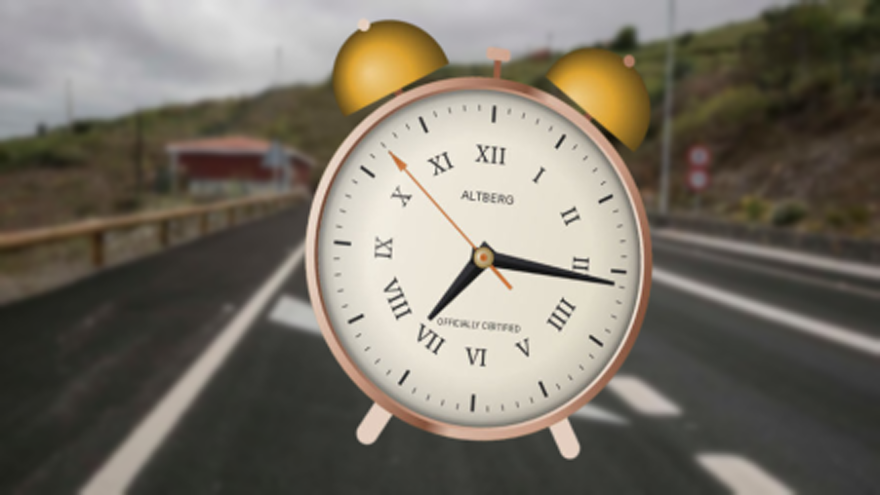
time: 7:15:52
